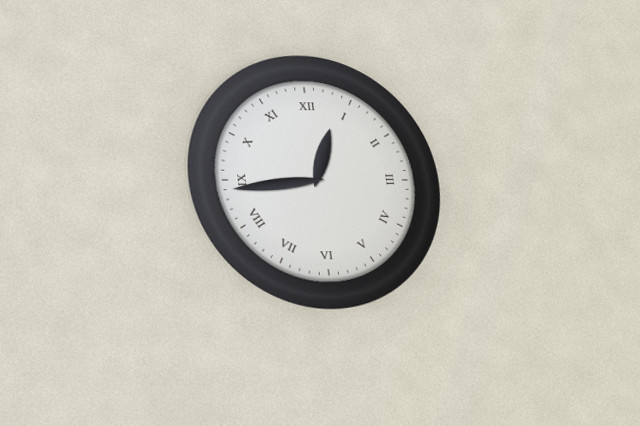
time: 12:44
